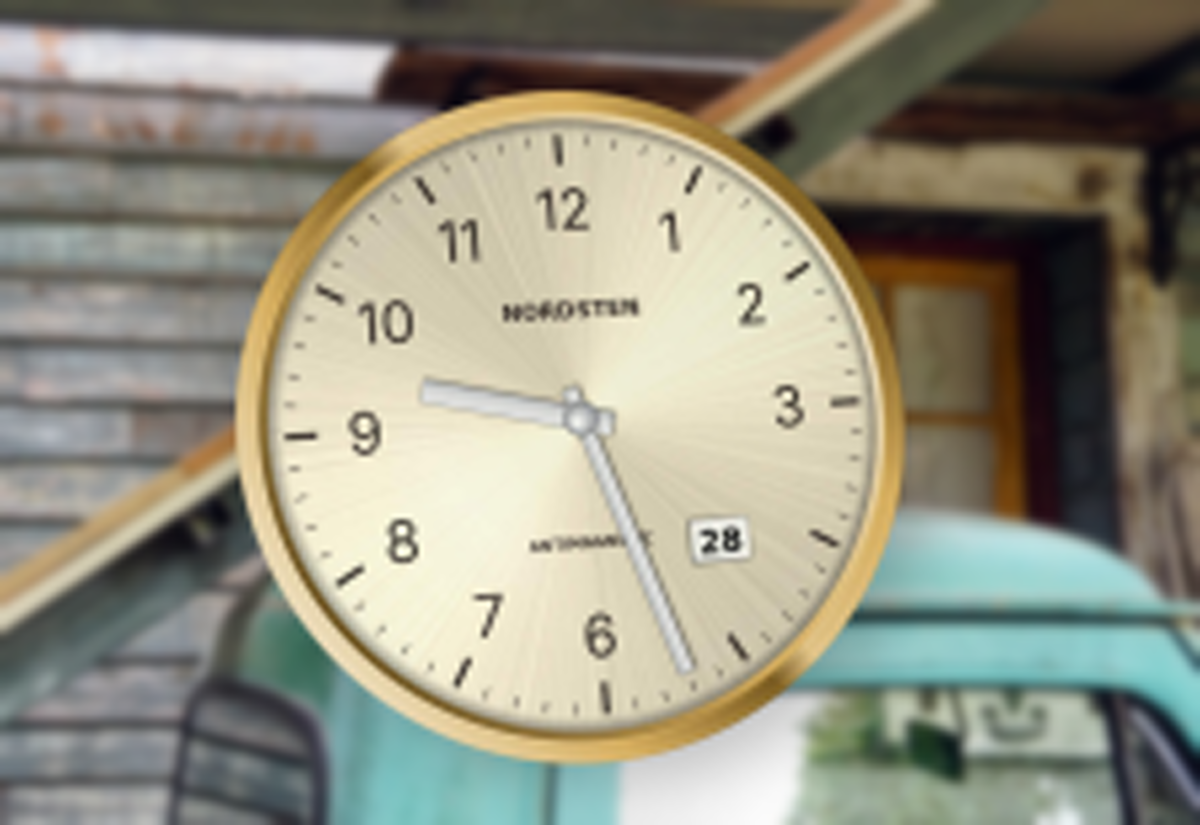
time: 9:27
